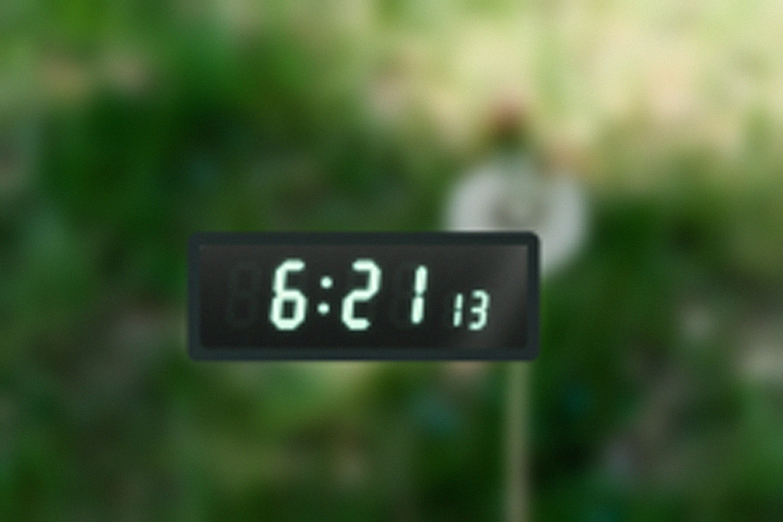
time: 6:21:13
